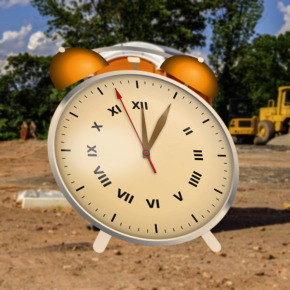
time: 12:04:57
